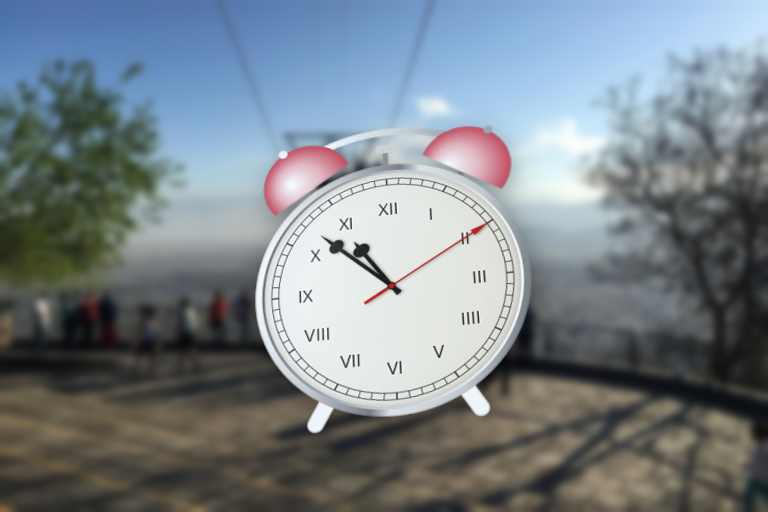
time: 10:52:10
